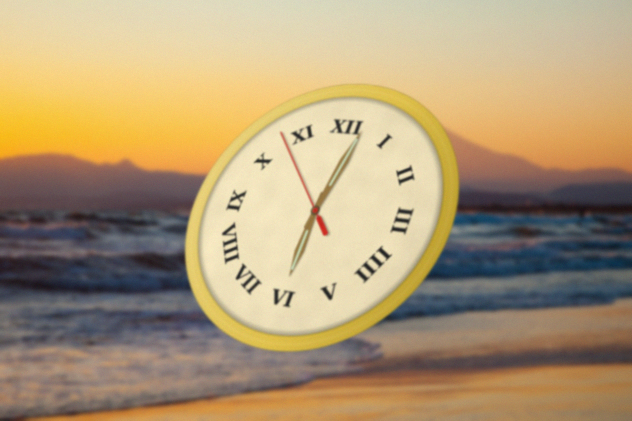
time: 6:01:53
